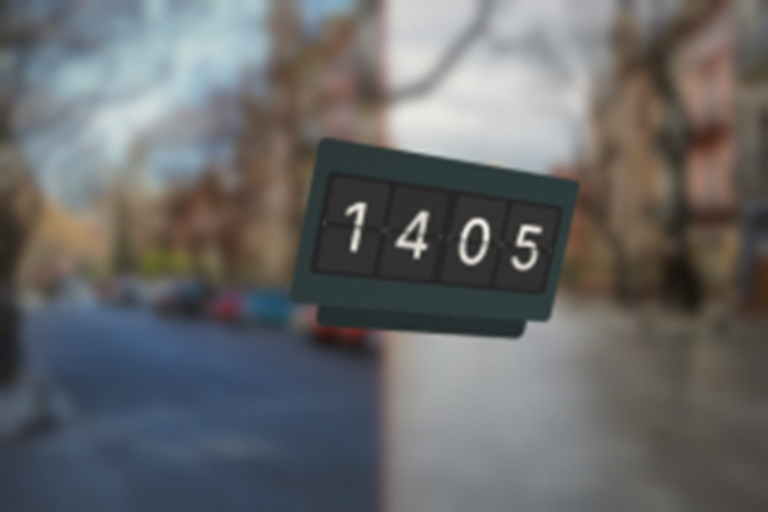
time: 14:05
